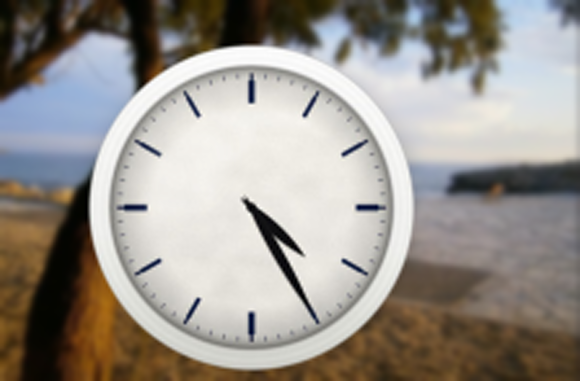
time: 4:25
